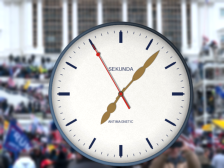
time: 7:06:55
